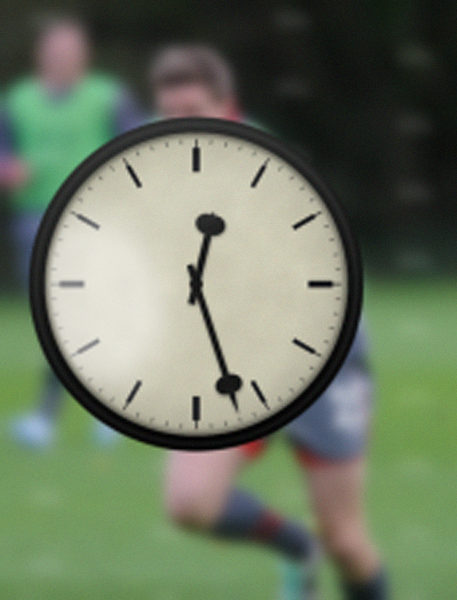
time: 12:27
